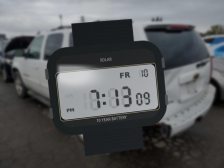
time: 7:13:09
